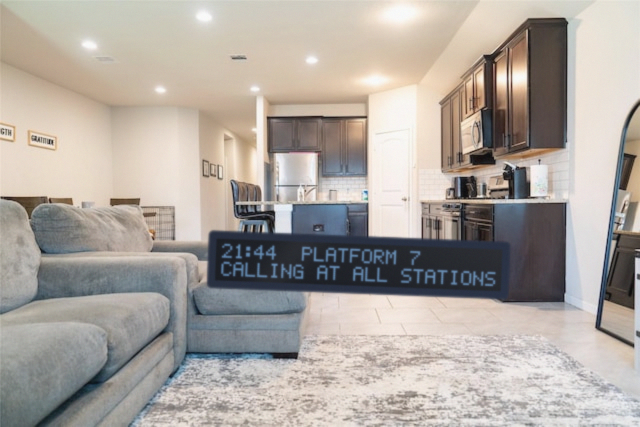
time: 21:44
